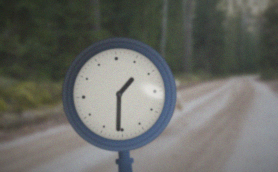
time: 1:31
